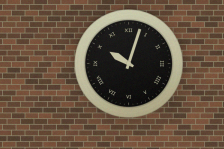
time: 10:03
